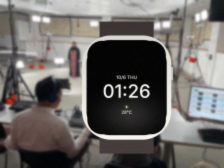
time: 1:26
